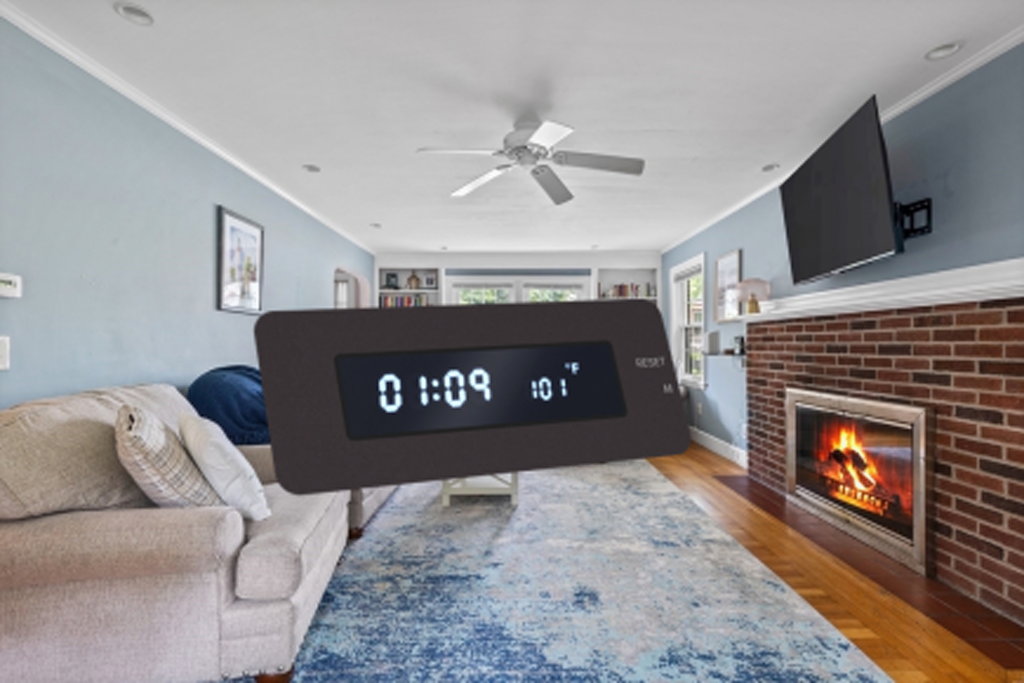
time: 1:09
